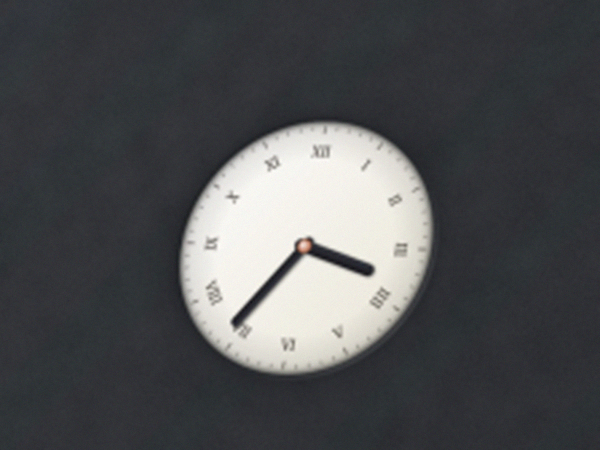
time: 3:36
